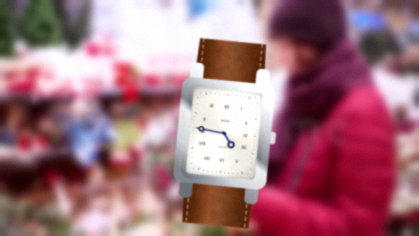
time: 4:46
